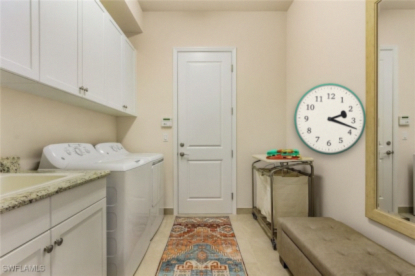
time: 2:18
